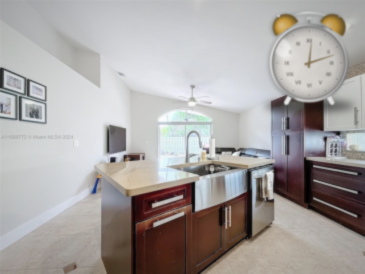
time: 12:12
